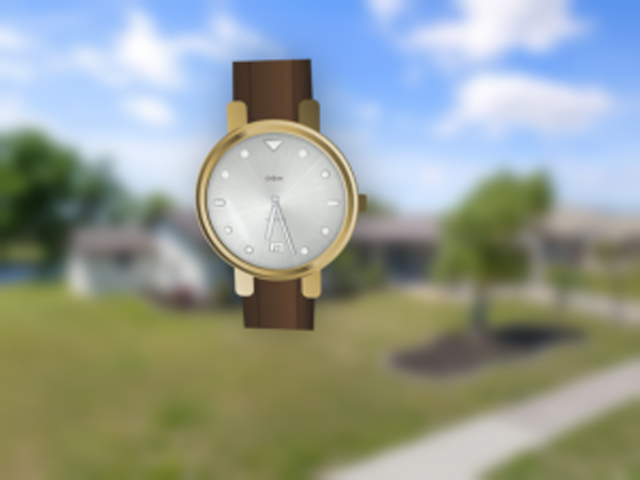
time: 6:27
